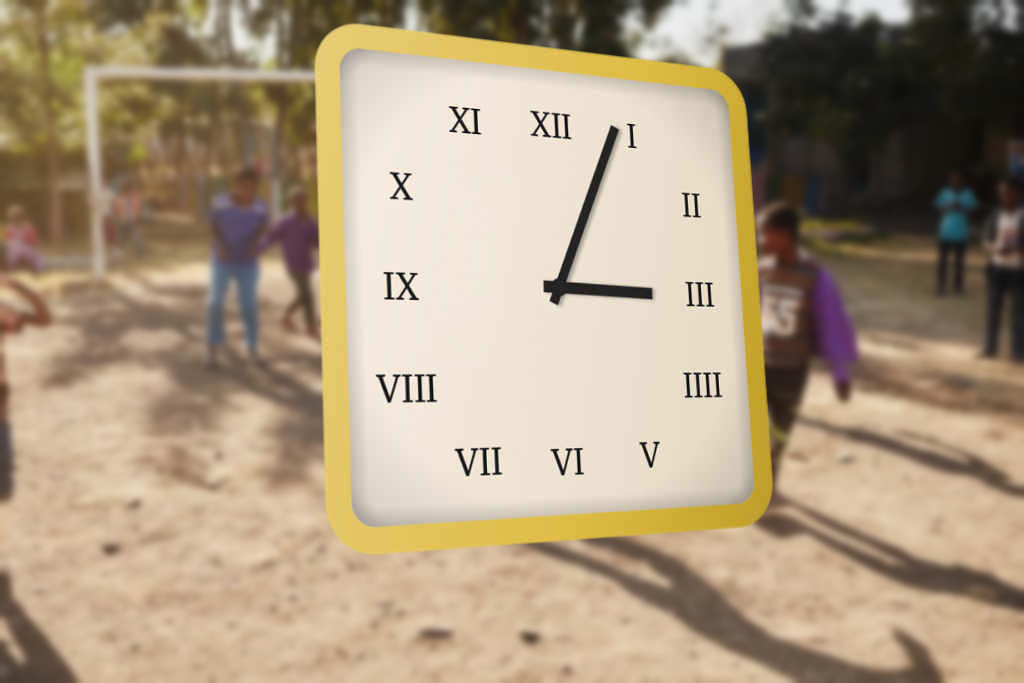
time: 3:04
